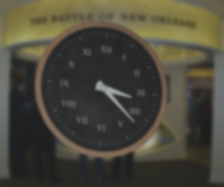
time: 3:22
